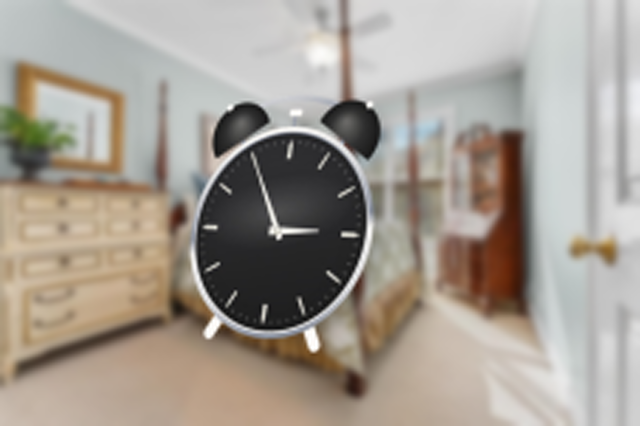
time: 2:55
